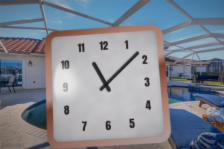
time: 11:08
